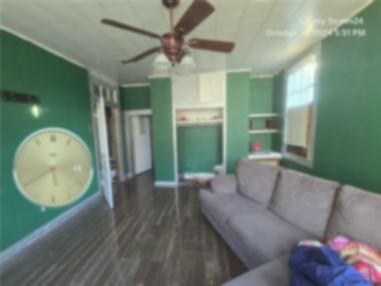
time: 5:40
